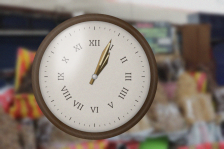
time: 1:04
